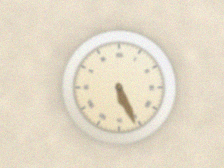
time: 5:26
